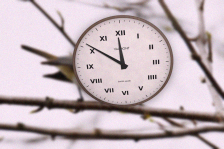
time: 11:51
